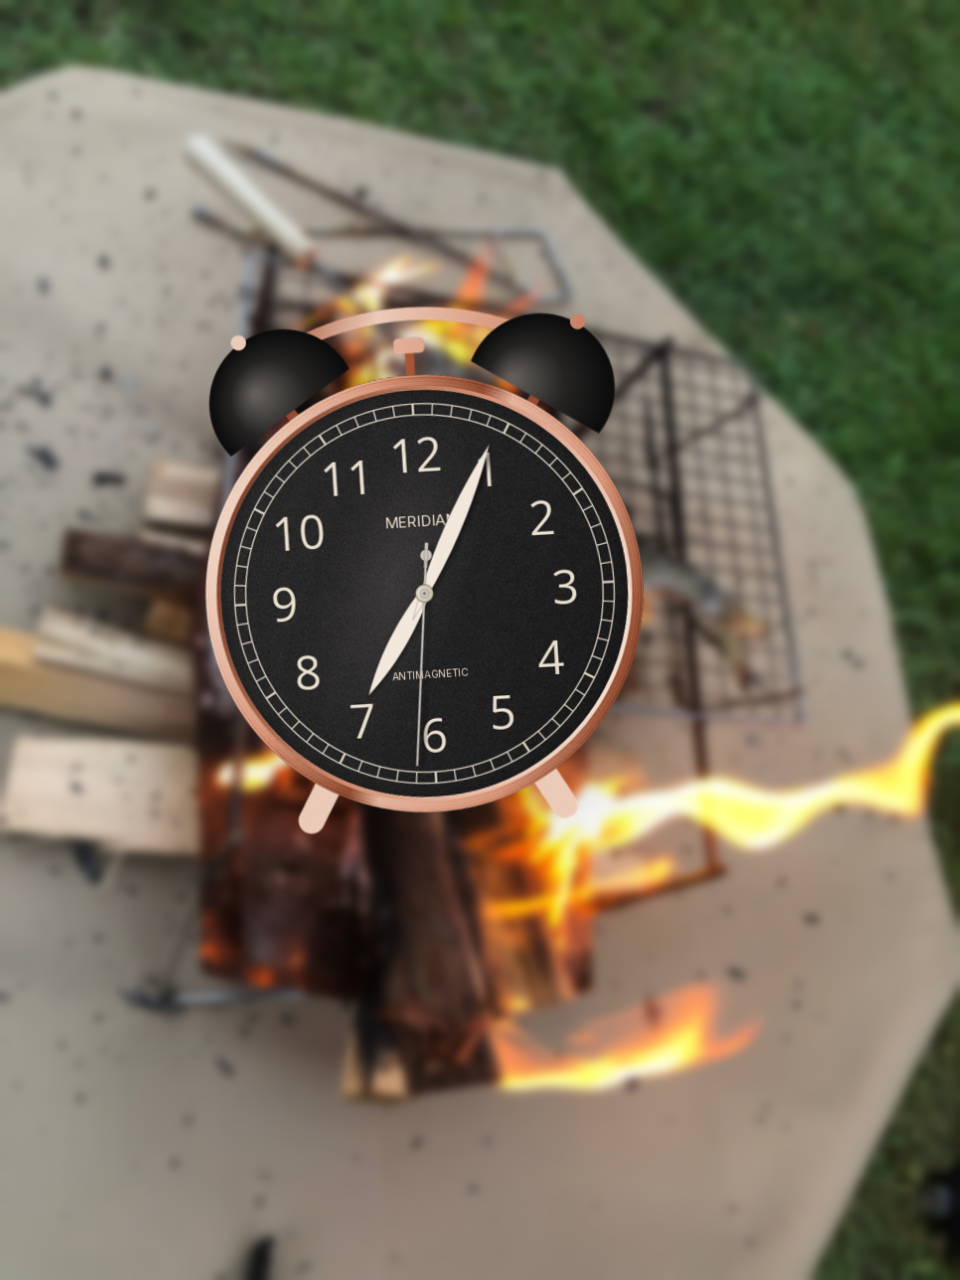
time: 7:04:31
